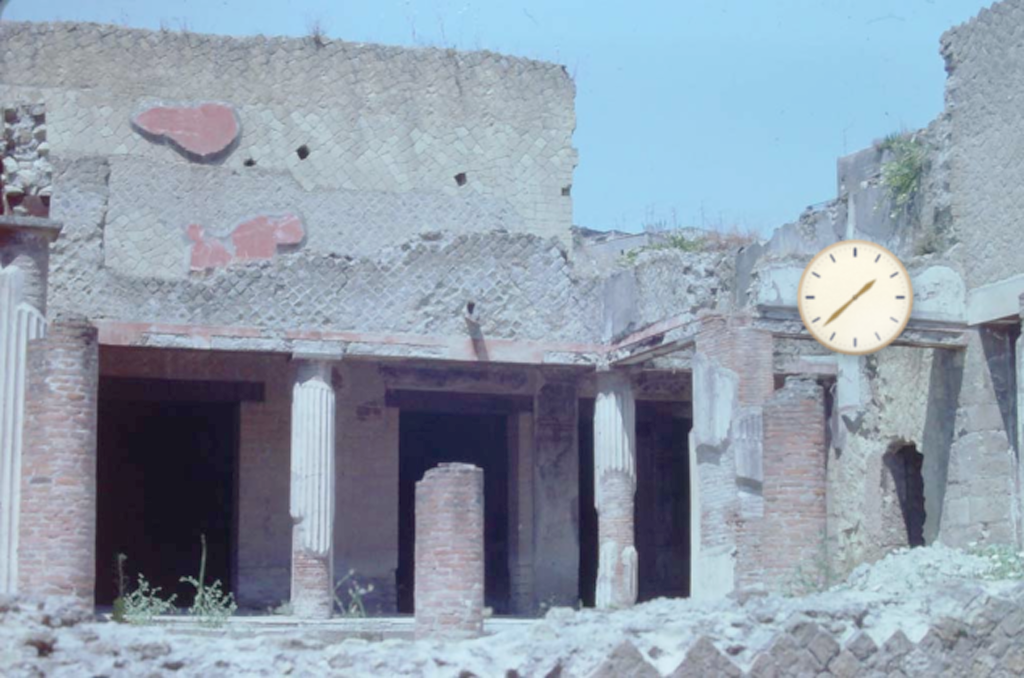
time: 1:38
